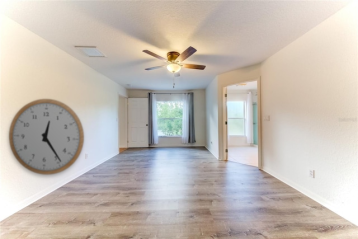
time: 12:24
